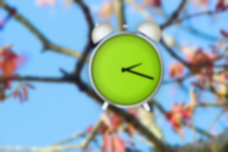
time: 2:18
